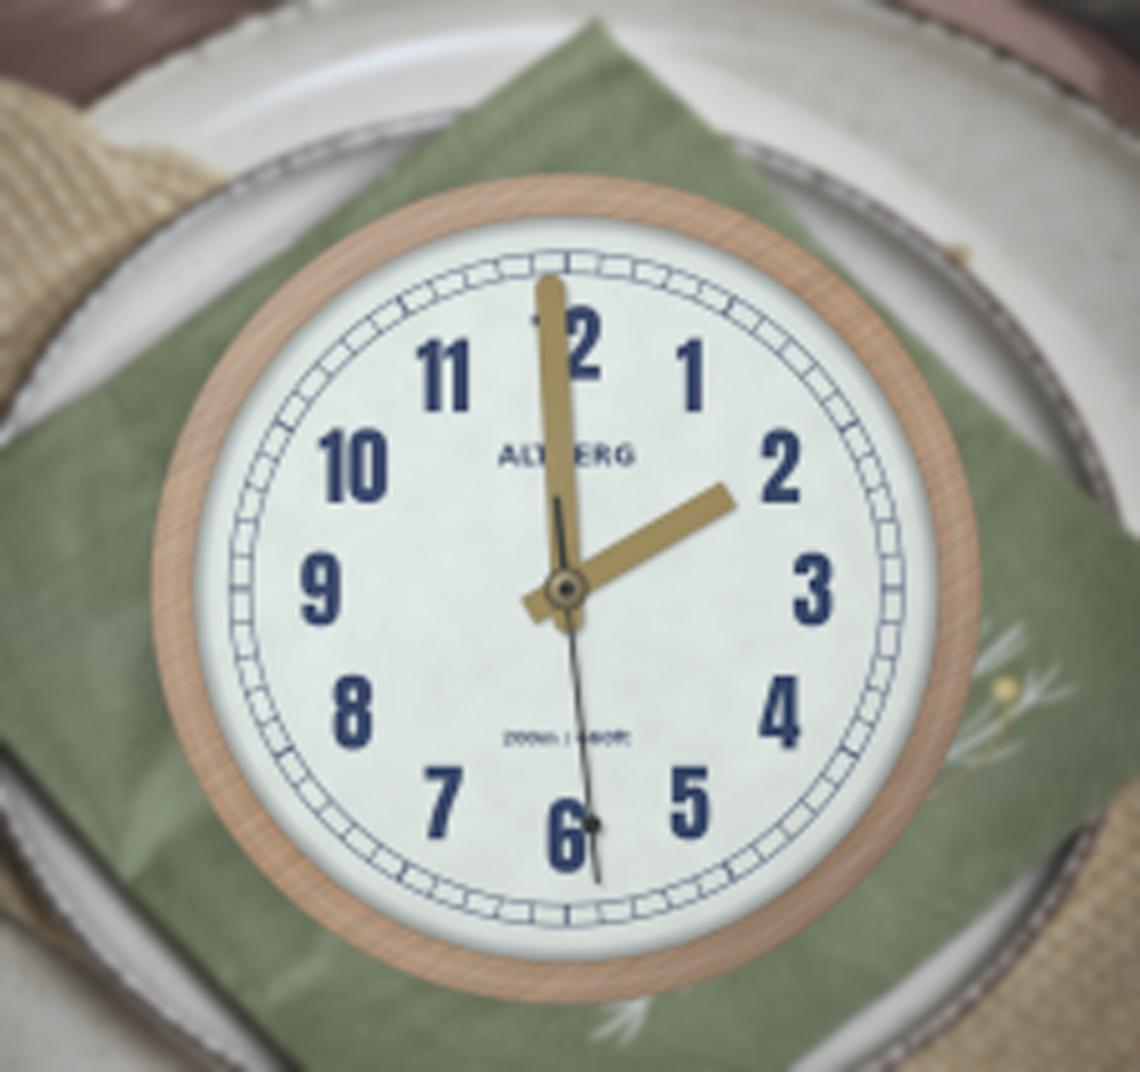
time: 1:59:29
